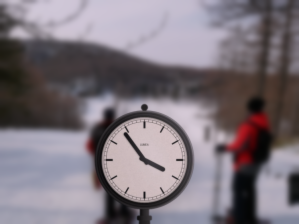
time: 3:54
